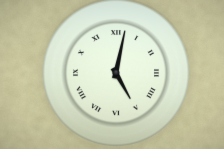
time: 5:02
